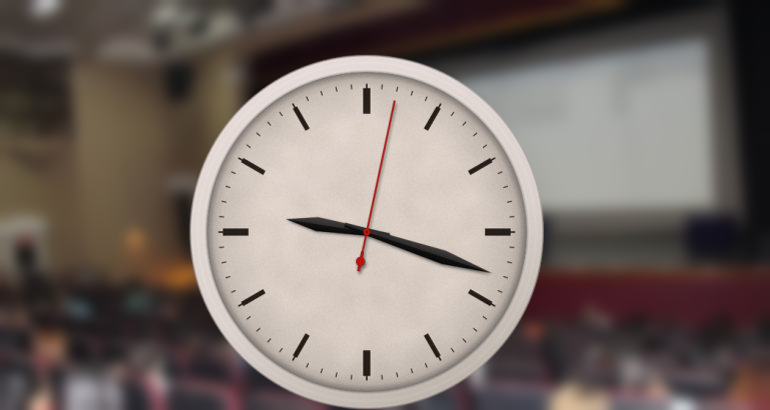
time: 9:18:02
